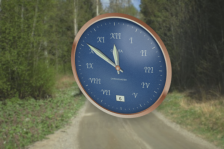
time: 11:51
